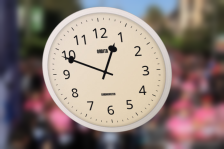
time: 12:49
